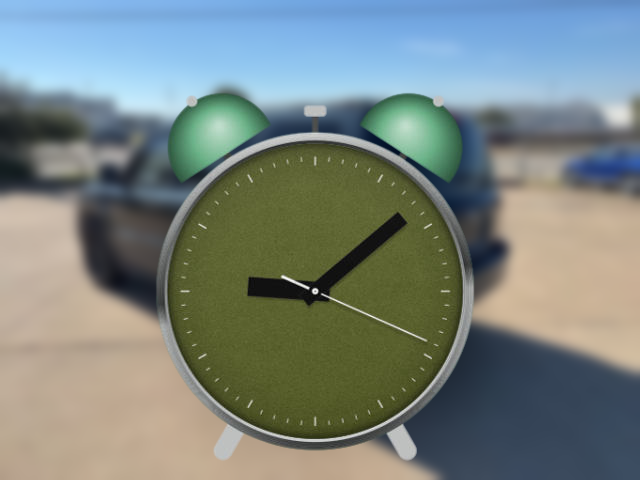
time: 9:08:19
